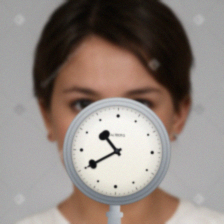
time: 10:40
